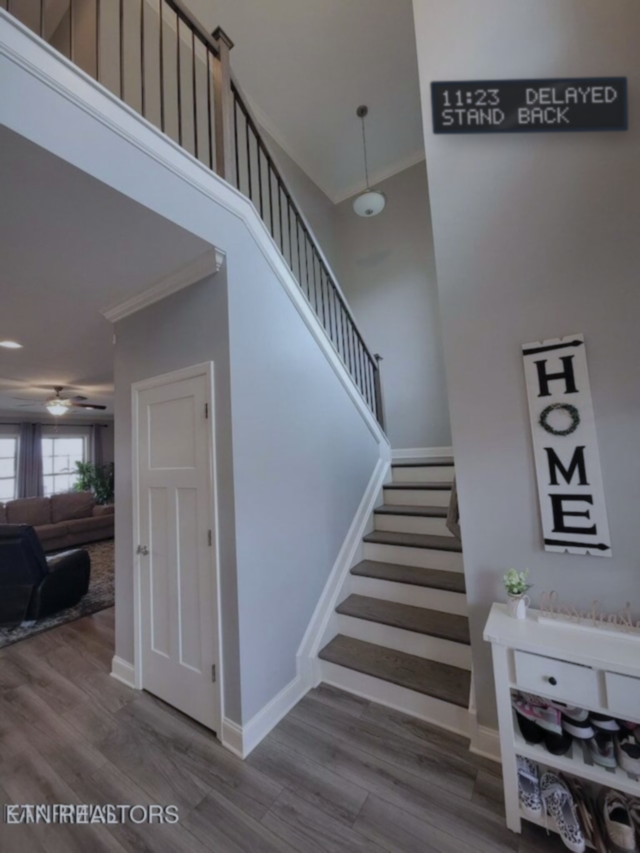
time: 11:23
